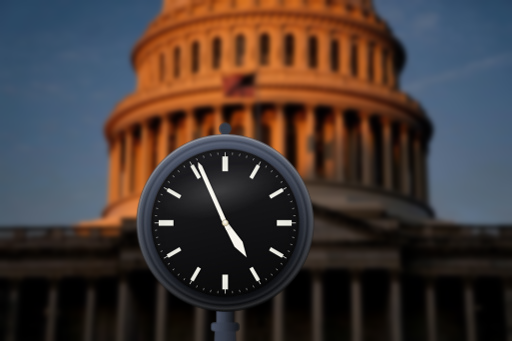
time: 4:56
